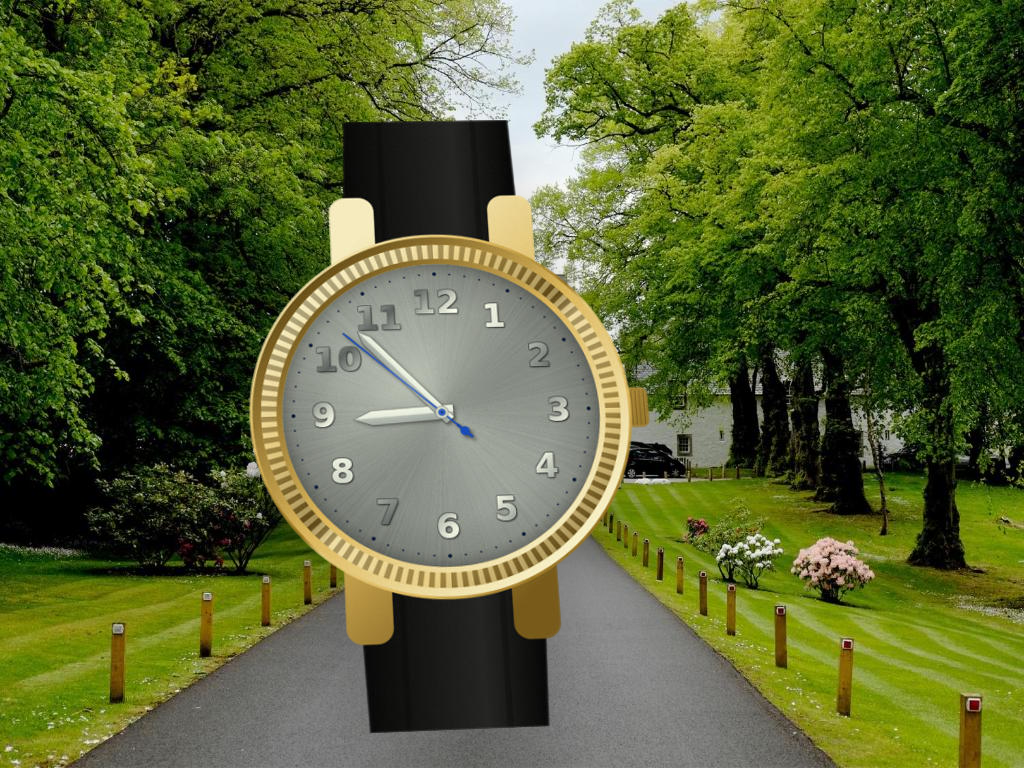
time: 8:52:52
